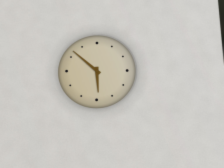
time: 5:52
